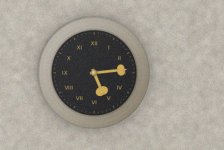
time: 5:14
